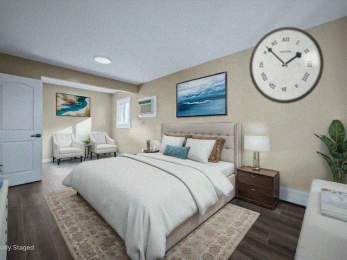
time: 1:52
